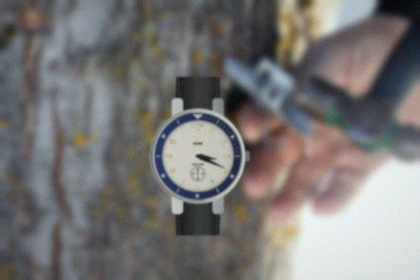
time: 3:19
